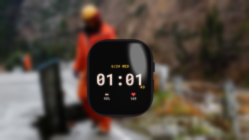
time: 1:01
